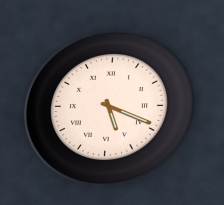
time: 5:19
